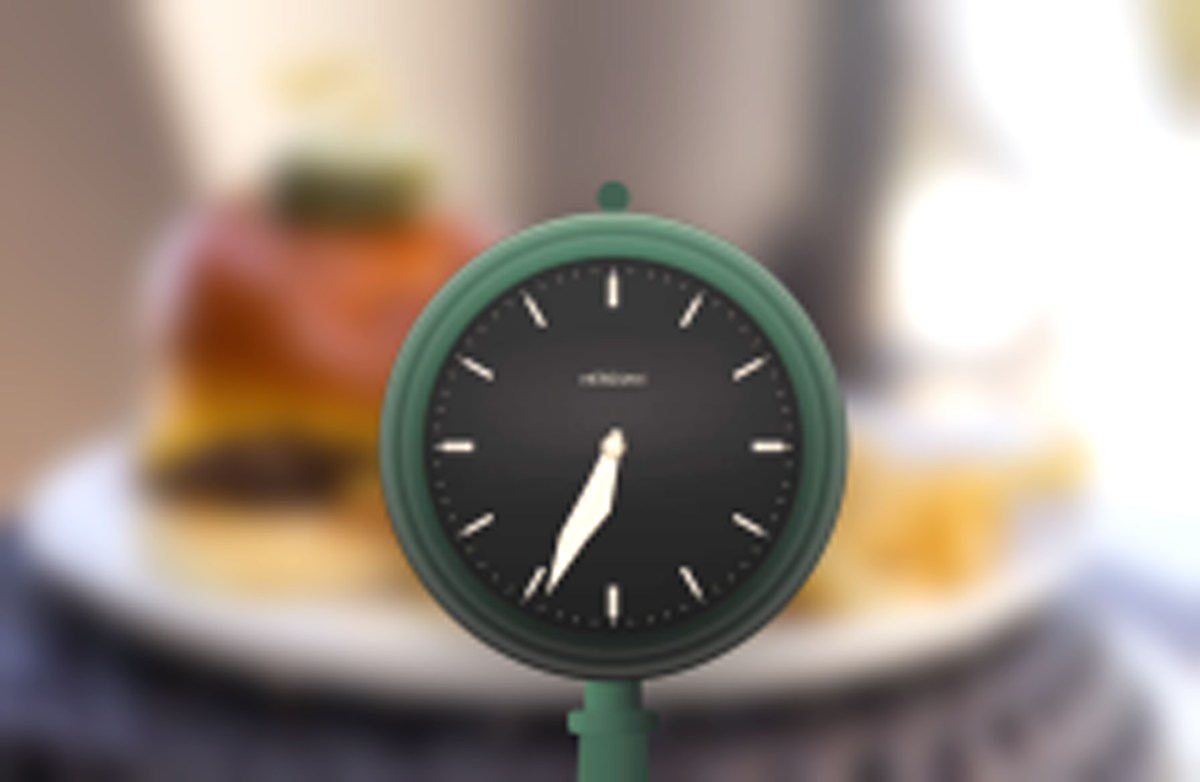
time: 6:34
